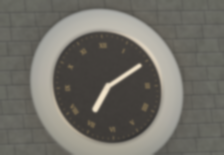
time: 7:10
